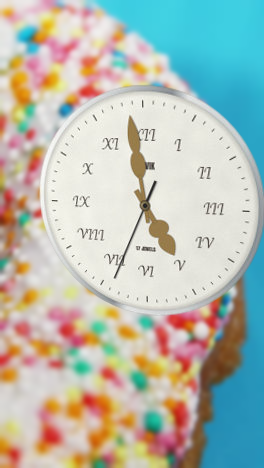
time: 4:58:34
